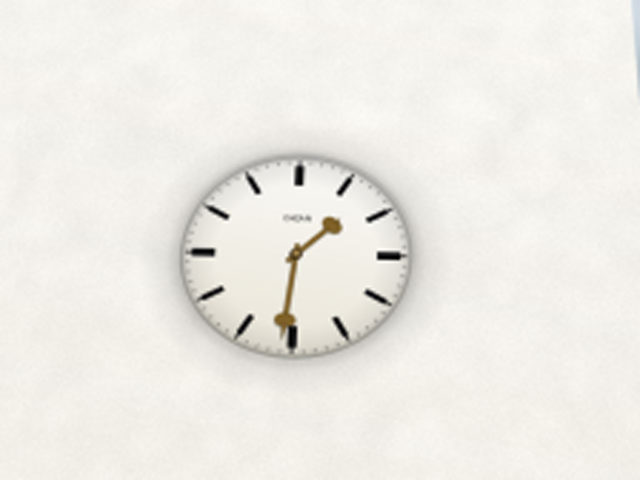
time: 1:31
